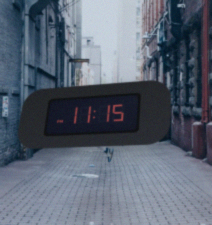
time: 11:15
